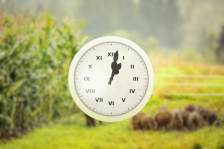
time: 1:02
